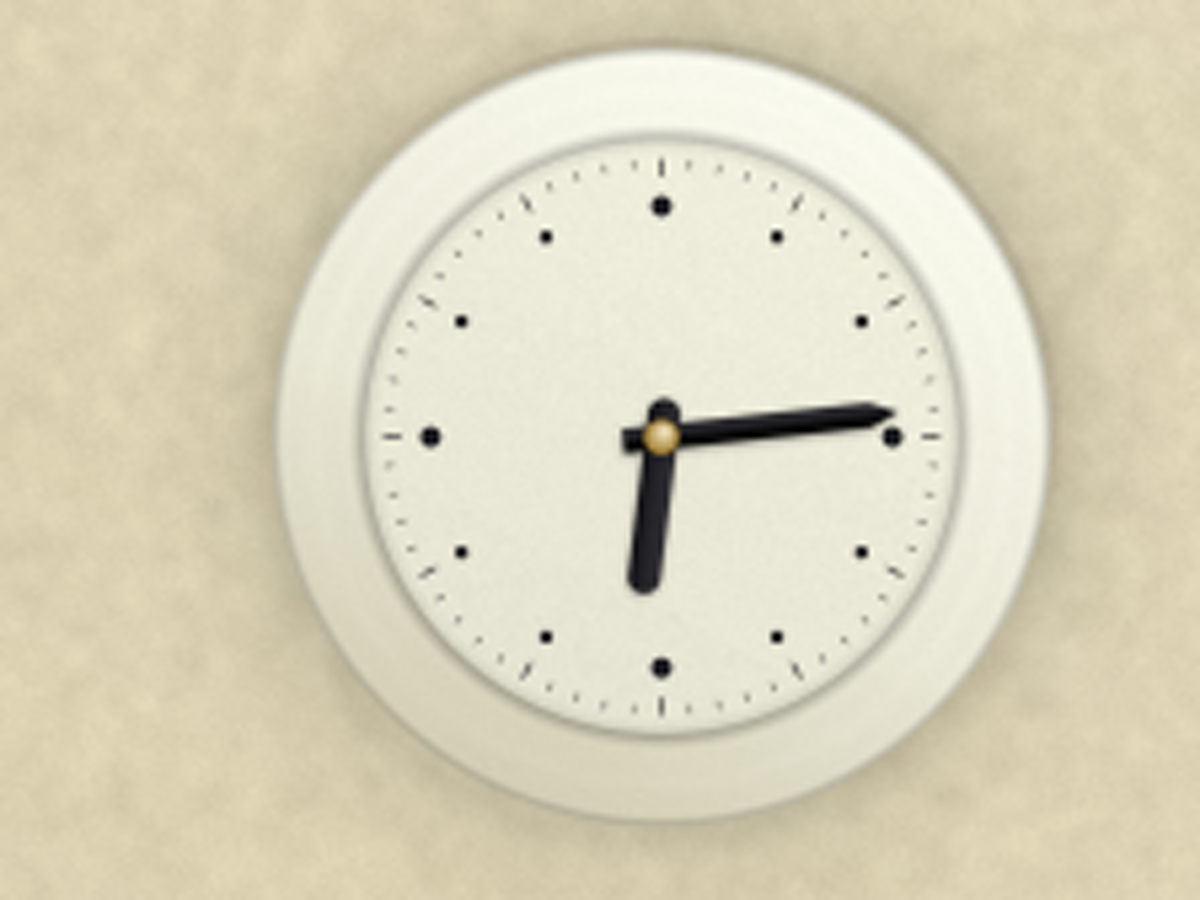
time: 6:14
